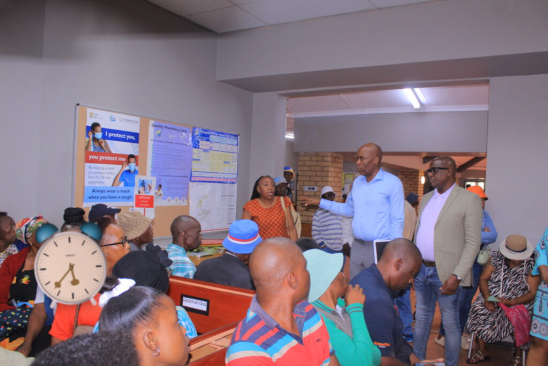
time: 5:37
